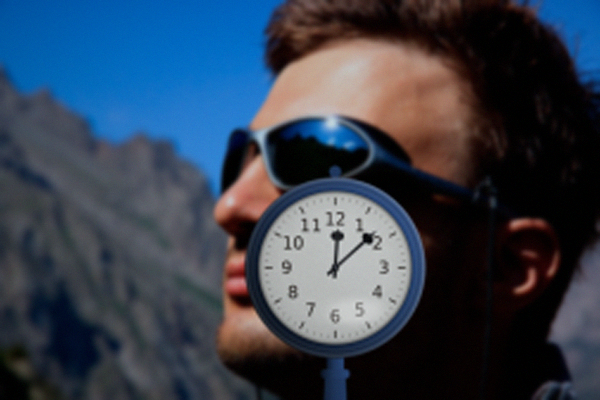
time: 12:08
